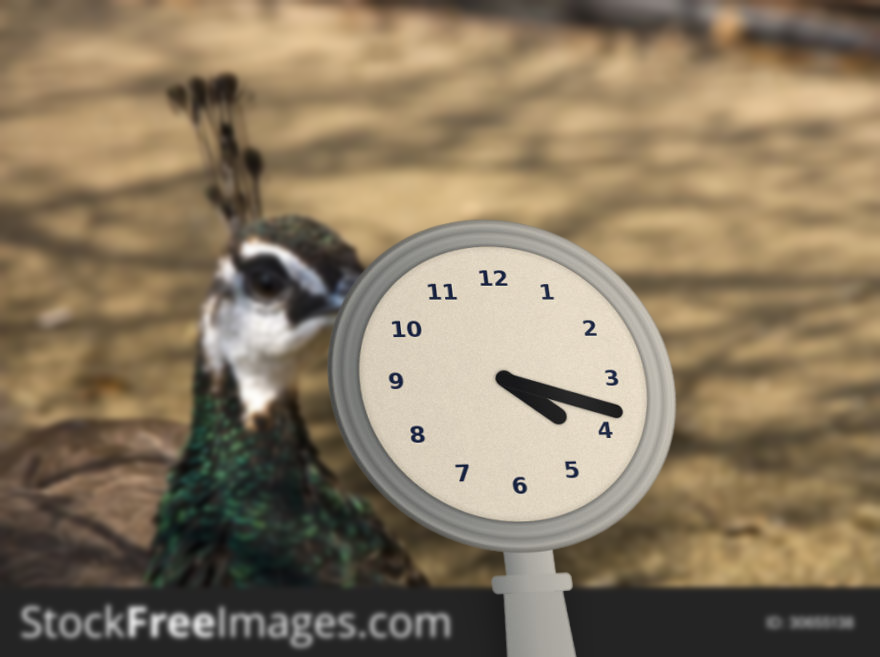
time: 4:18
